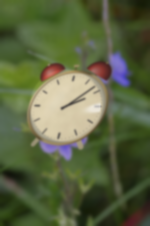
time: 2:08
